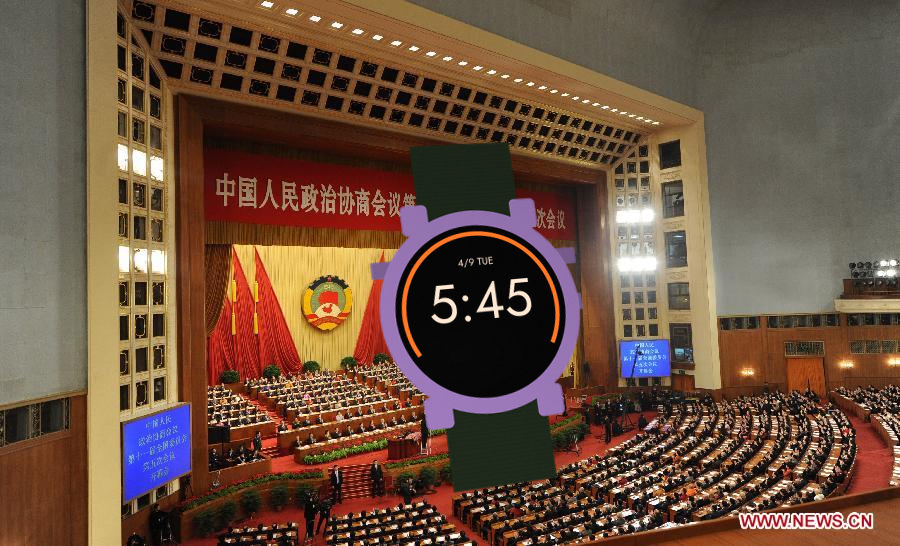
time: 5:45
